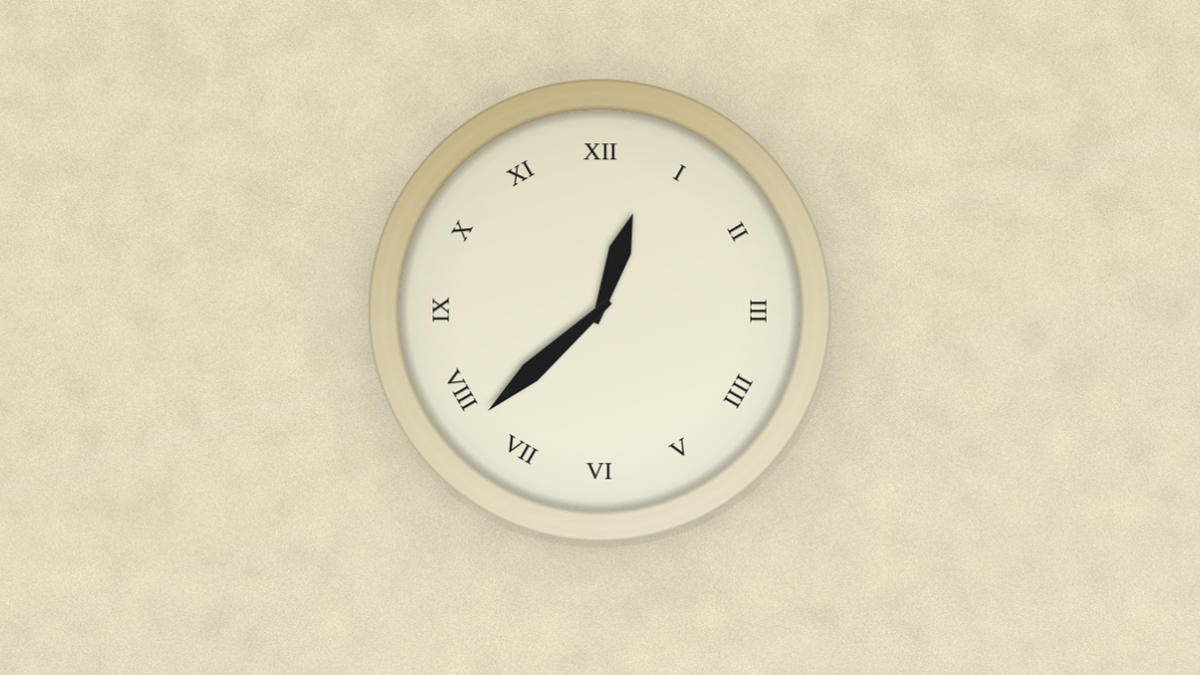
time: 12:38
